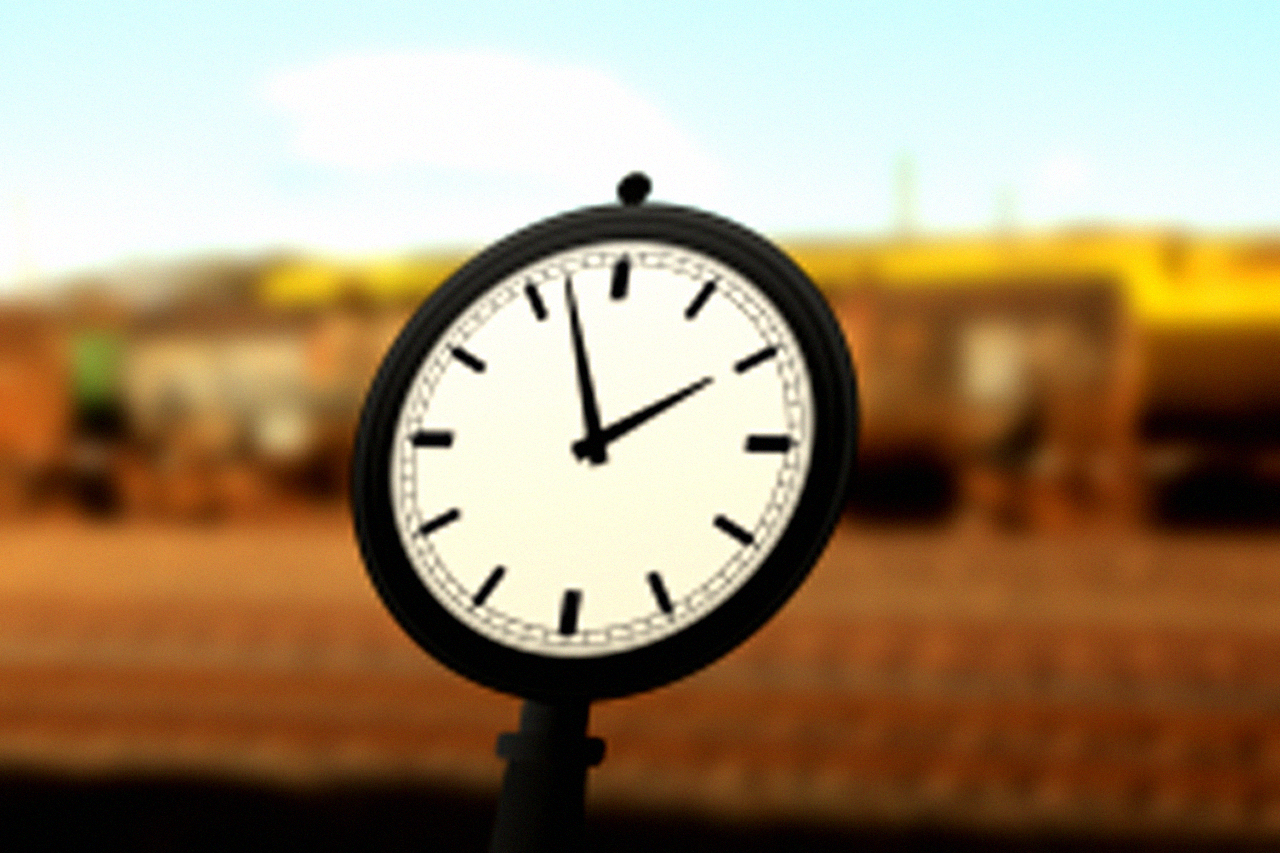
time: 1:57
